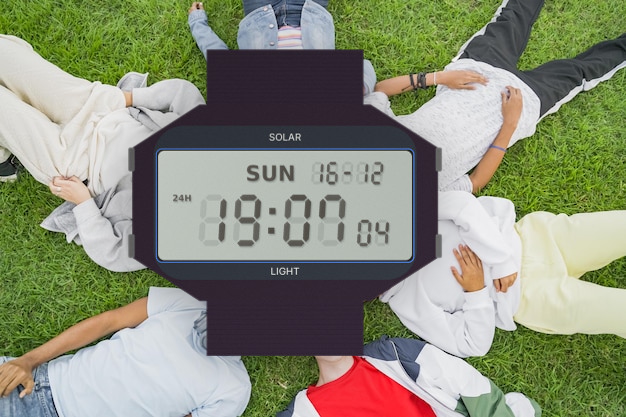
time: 19:07:04
